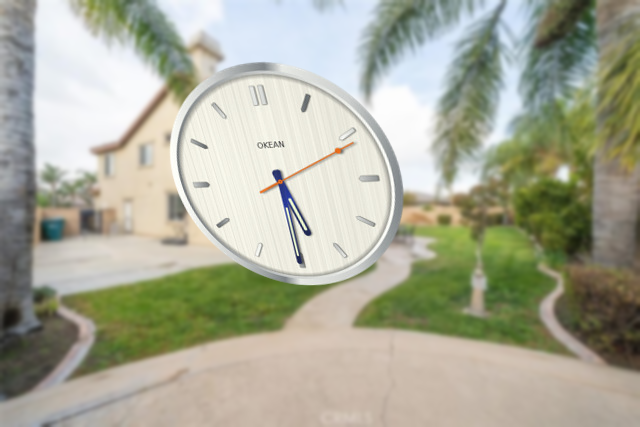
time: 5:30:11
